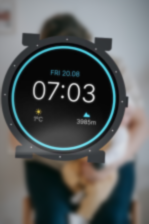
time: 7:03
